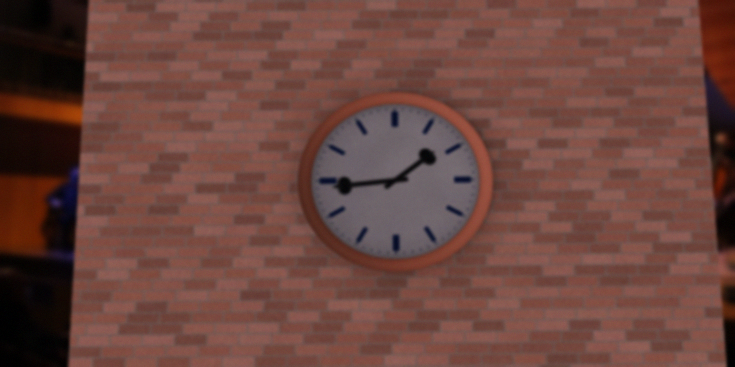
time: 1:44
